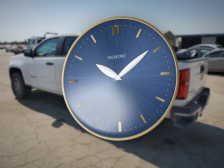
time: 10:09
